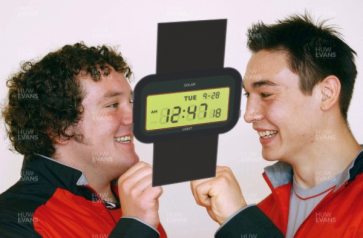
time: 12:47:18
